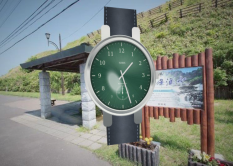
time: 1:27
